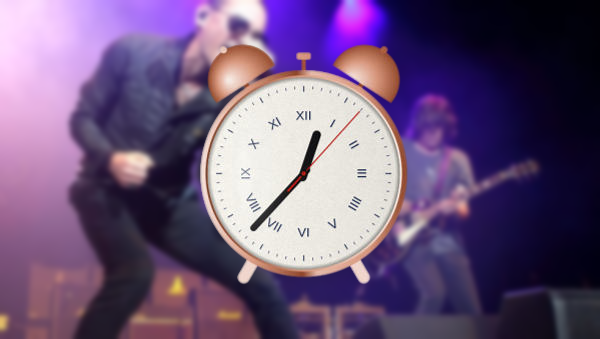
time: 12:37:07
